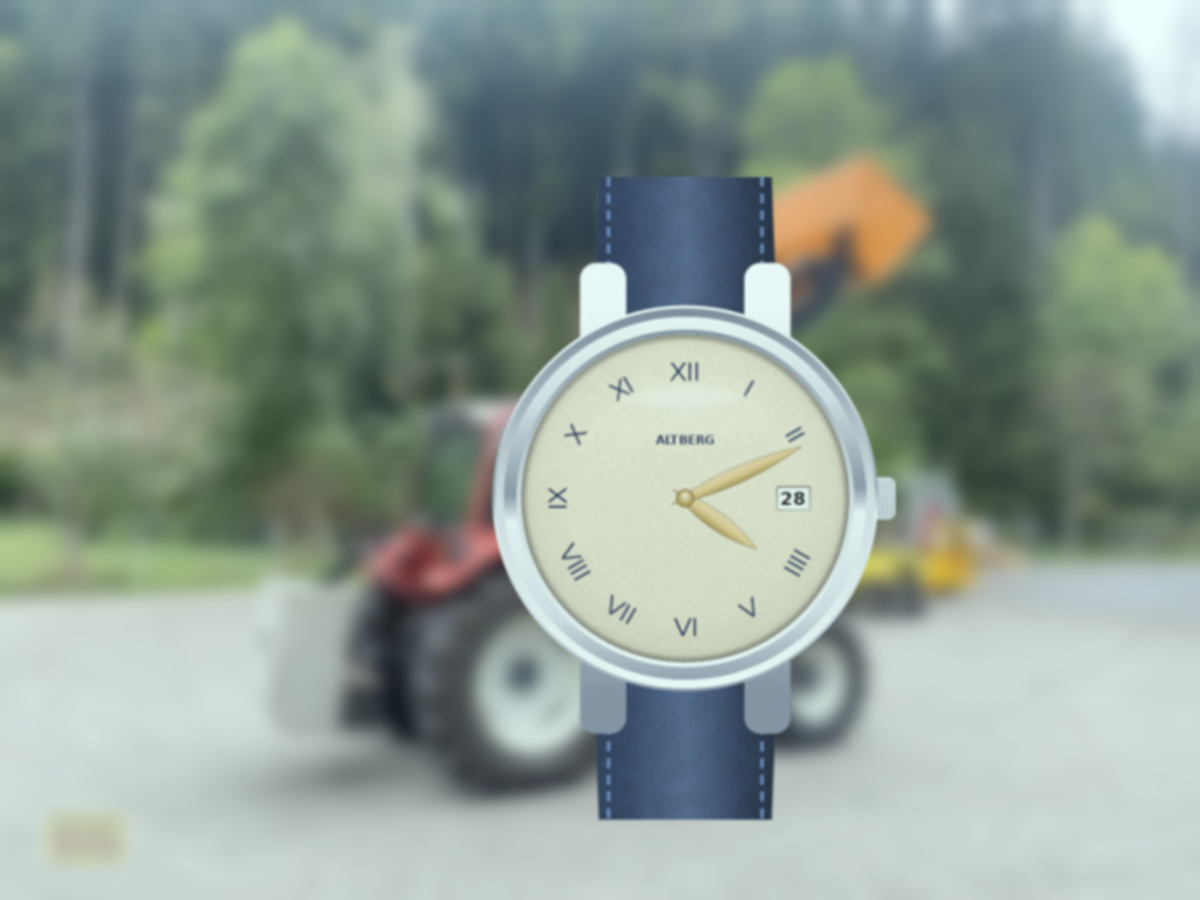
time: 4:11
